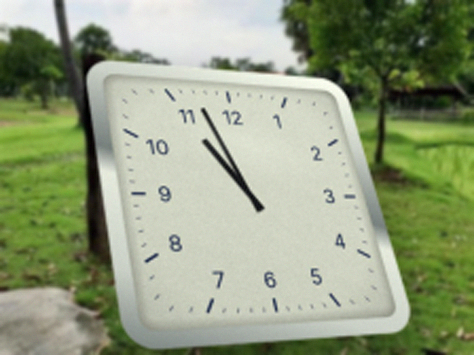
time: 10:57
